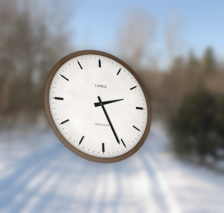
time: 2:26
